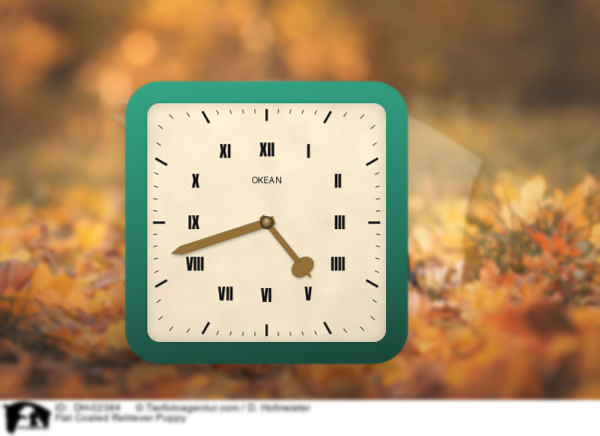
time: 4:42
